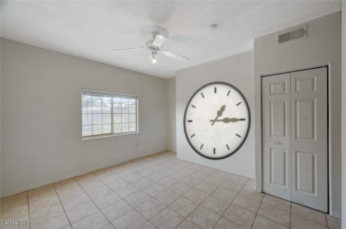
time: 1:15
